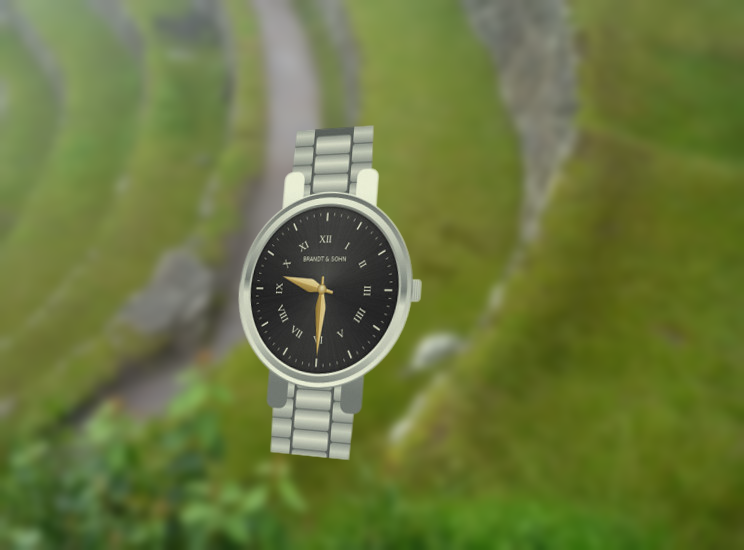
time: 9:30
